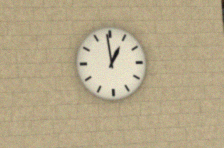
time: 12:59
